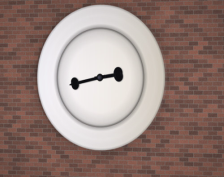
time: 2:43
